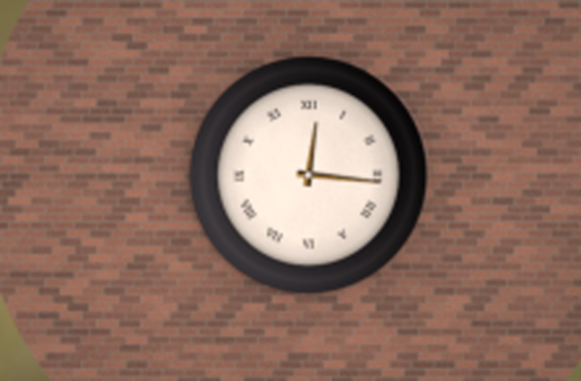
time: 12:16
